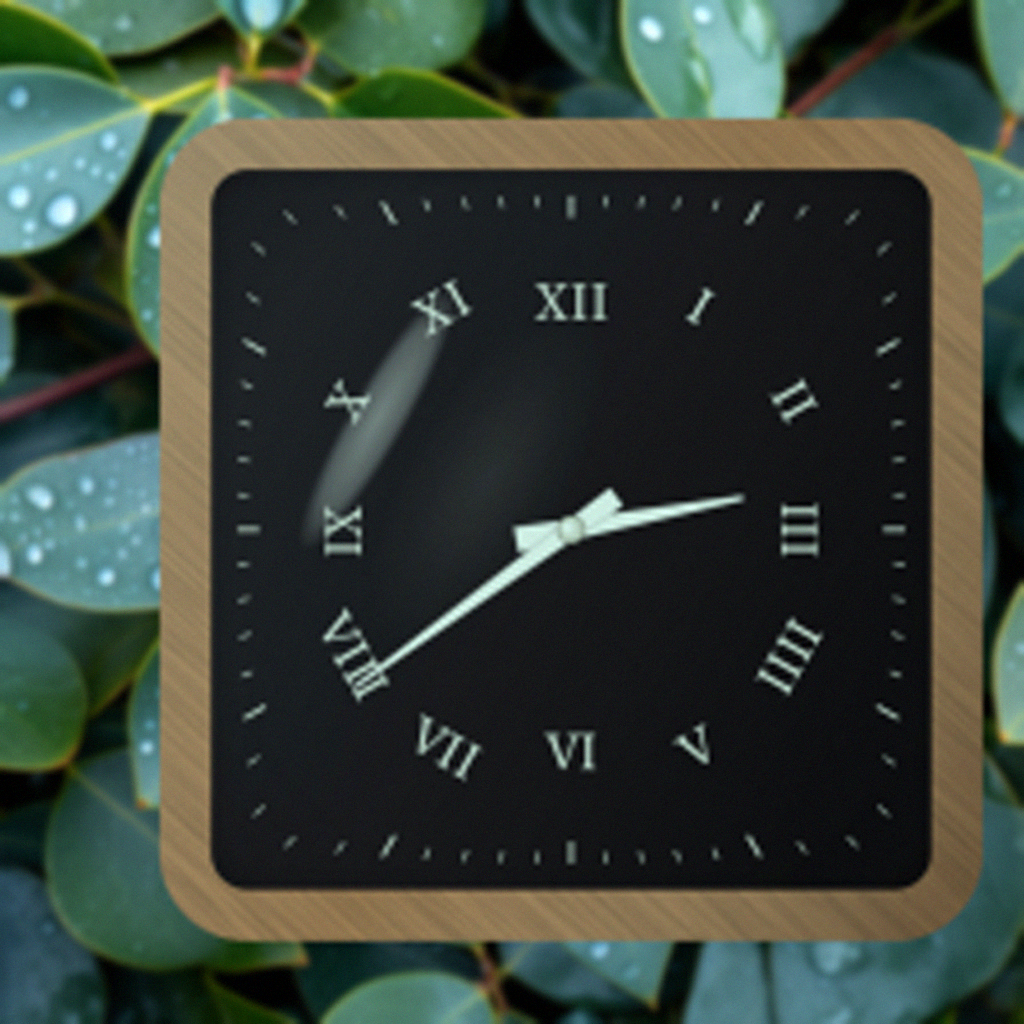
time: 2:39
